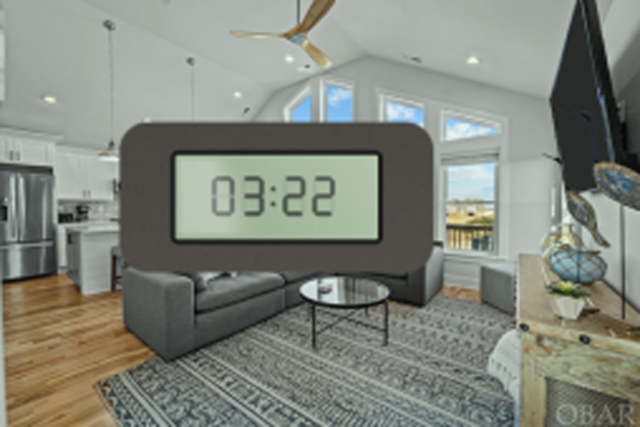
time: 3:22
